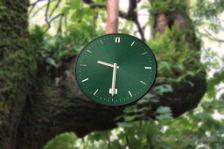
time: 9:30
